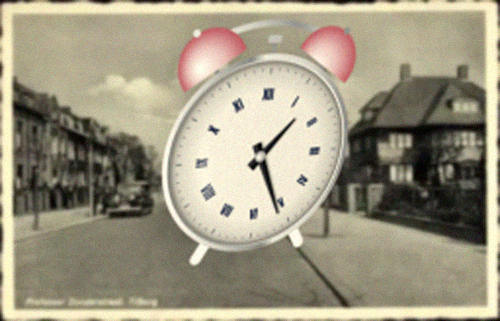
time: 1:26
